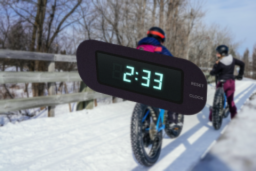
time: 2:33
